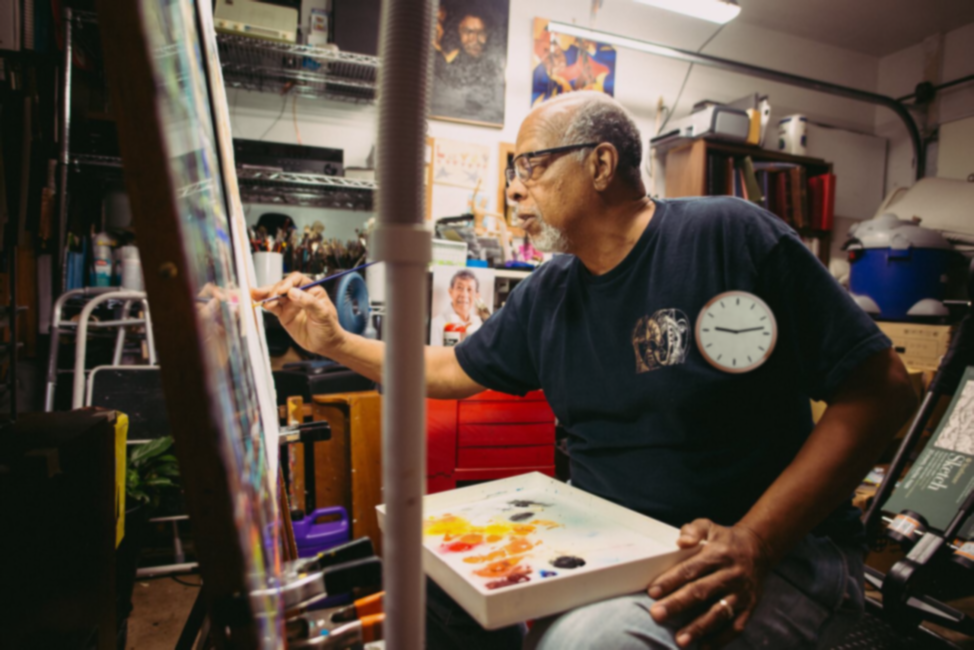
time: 9:13
